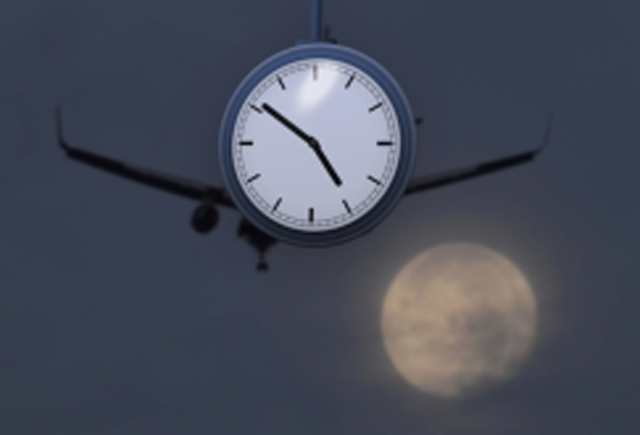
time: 4:51
